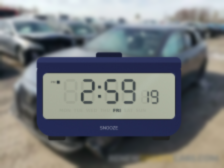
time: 2:59:19
